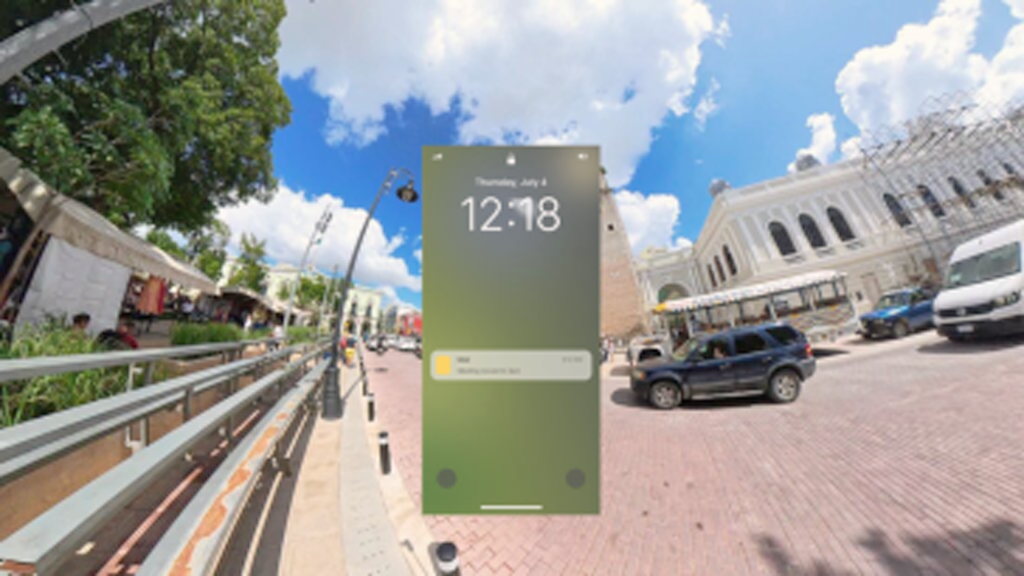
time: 12:18
